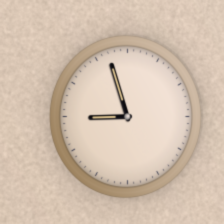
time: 8:57
